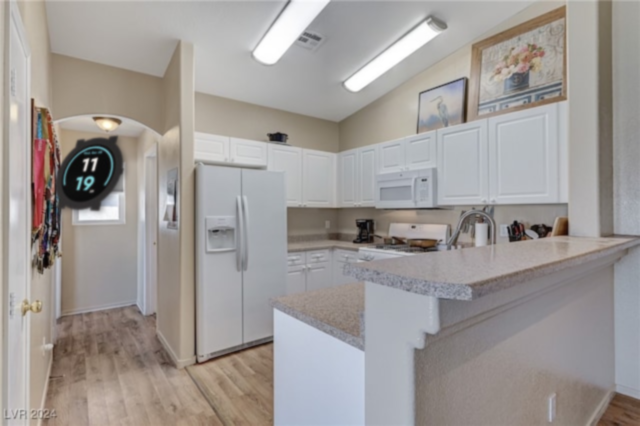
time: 11:19
